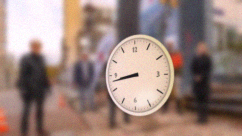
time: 8:43
